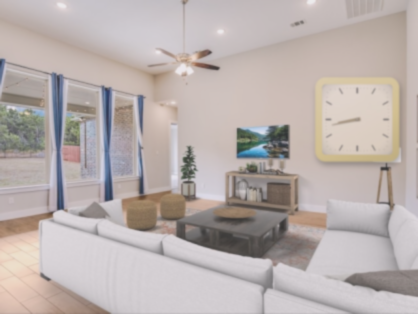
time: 8:43
